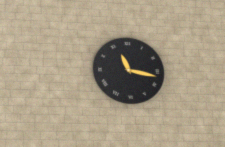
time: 11:17
